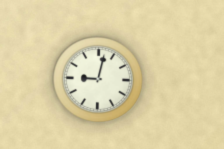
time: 9:02
